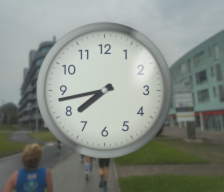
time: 7:43
